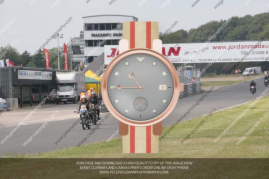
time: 10:45
